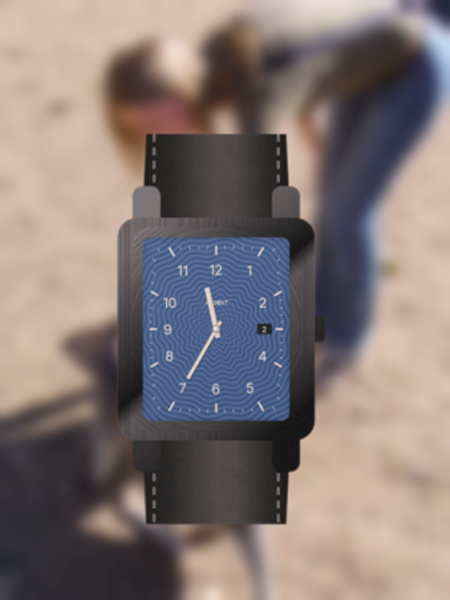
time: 11:35
